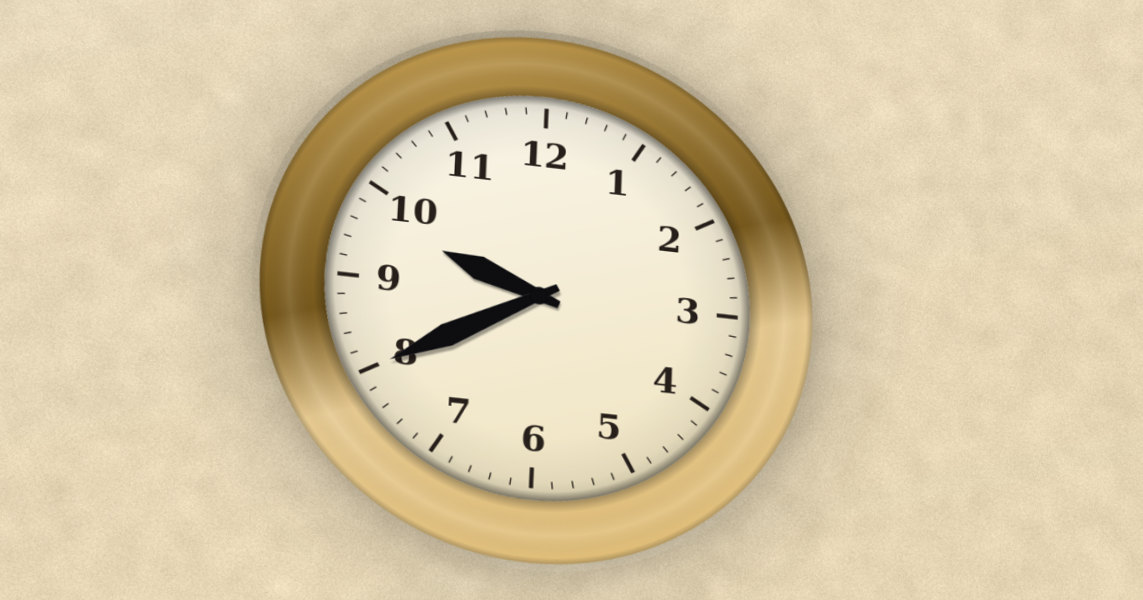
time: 9:40
